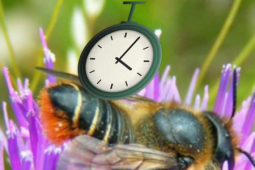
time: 4:05
